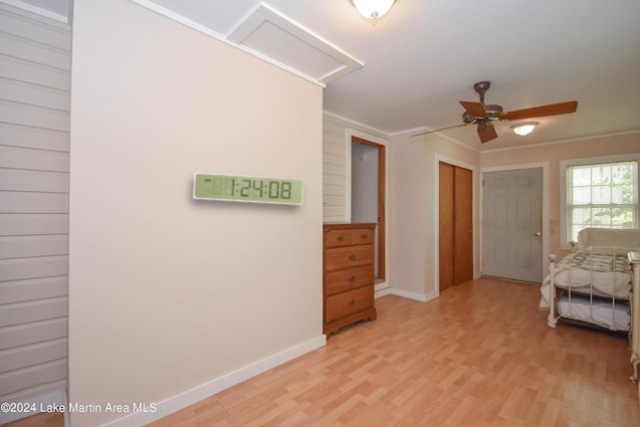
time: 1:24:08
